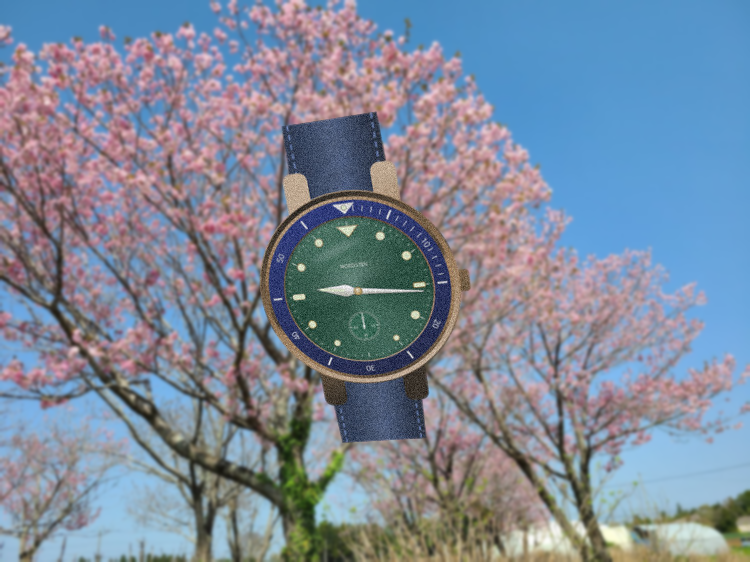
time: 9:16
